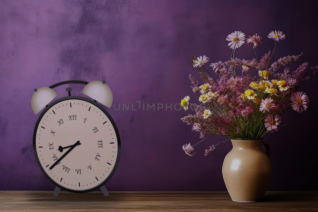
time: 8:39
